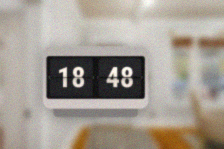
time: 18:48
